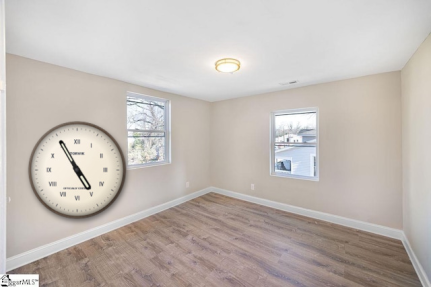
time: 4:55
